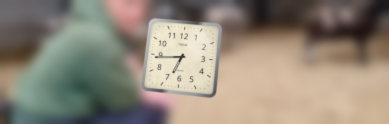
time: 6:44
